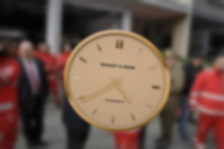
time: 4:39
